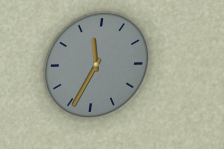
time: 11:34
